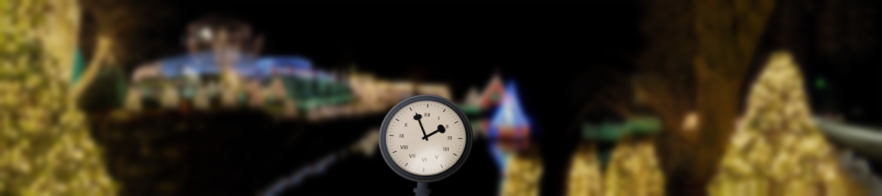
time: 1:56
